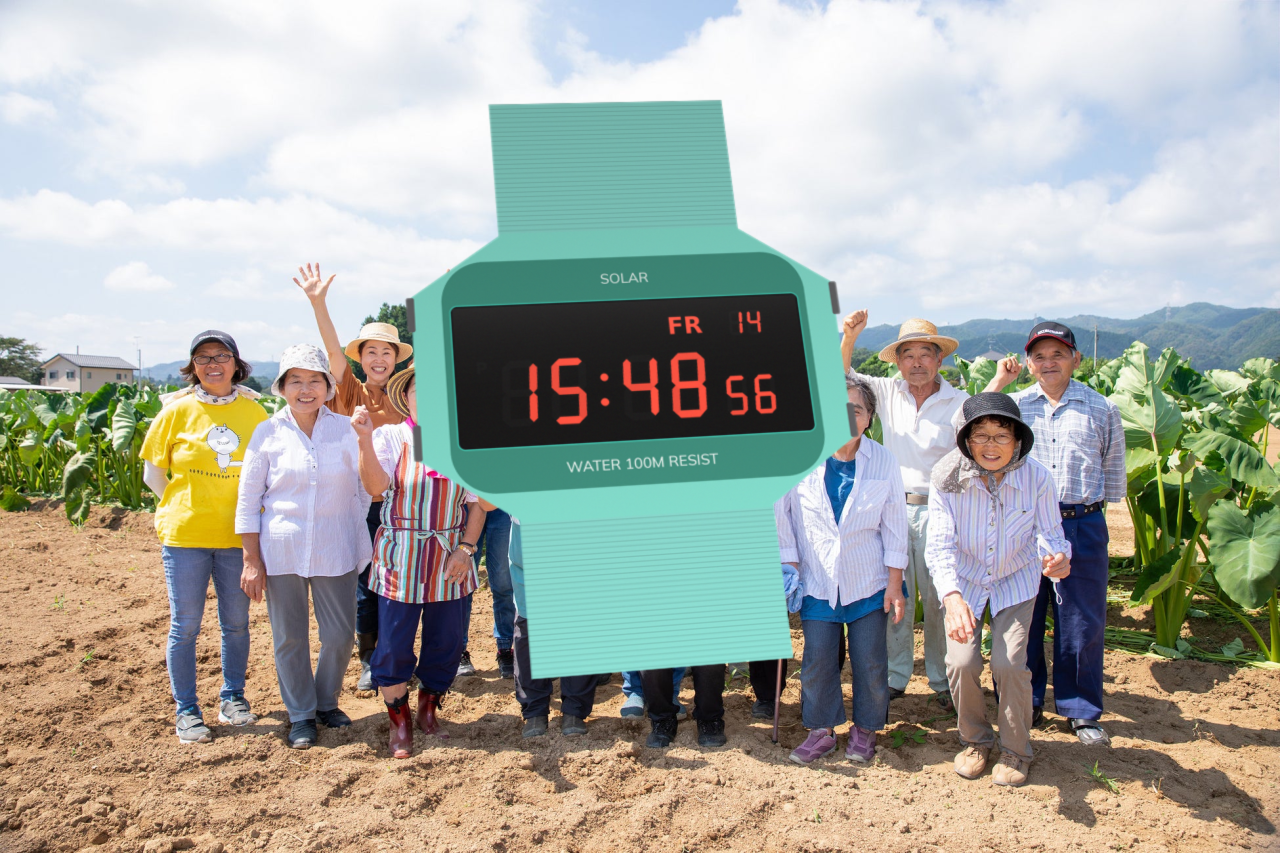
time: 15:48:56
